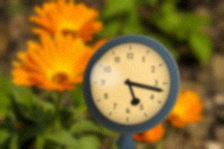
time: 5:17
